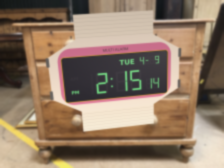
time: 2:15:14
